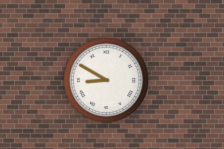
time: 8:50
